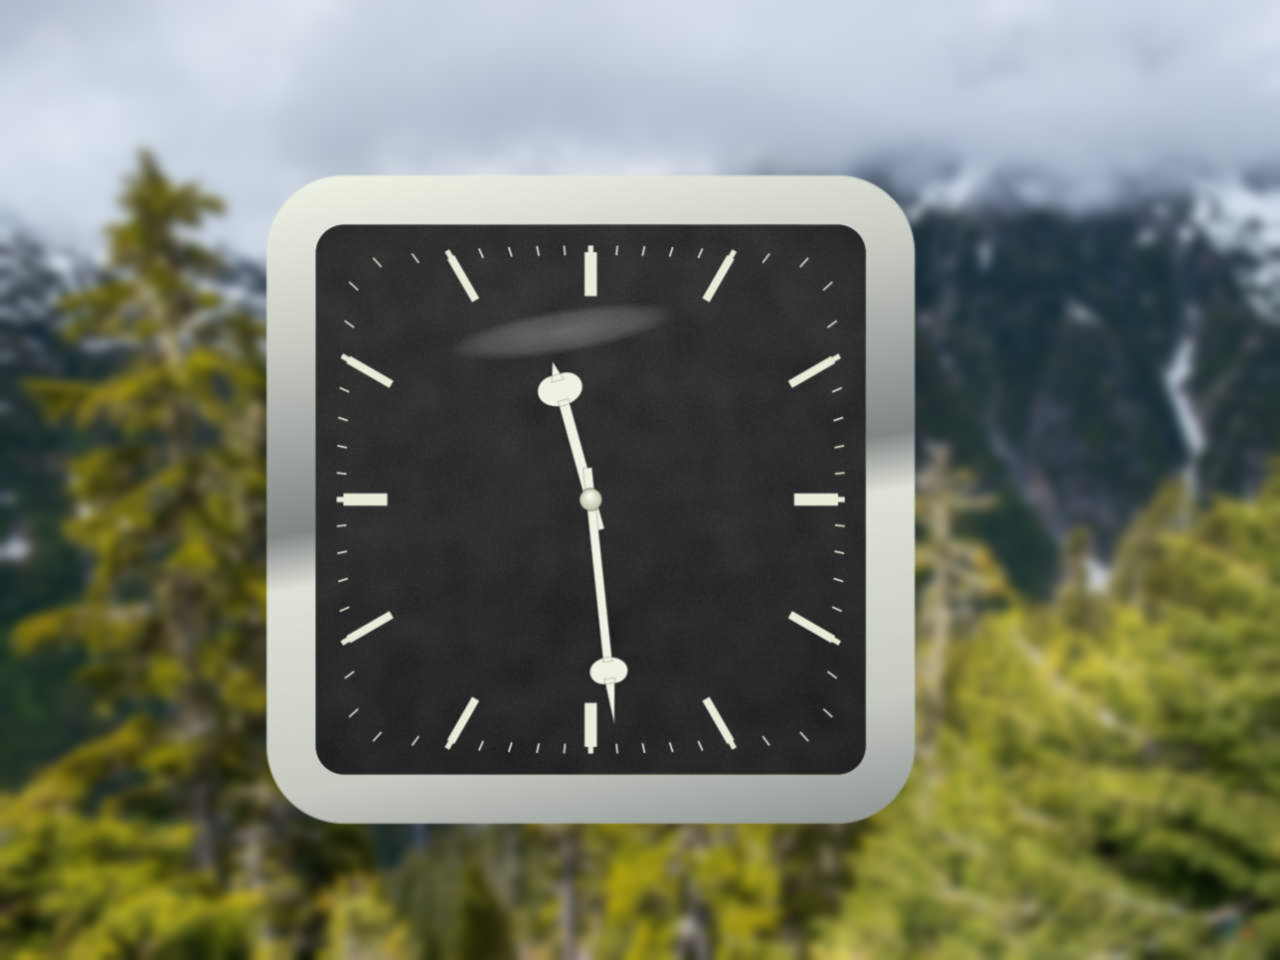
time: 11:29
